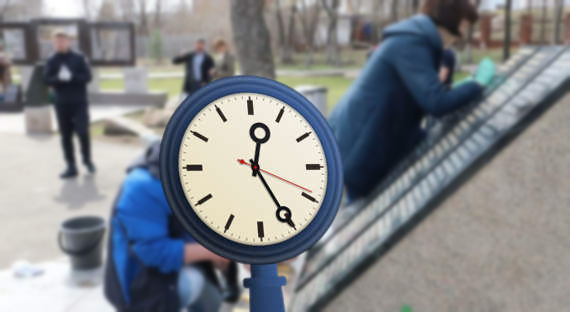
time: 12:25:19
